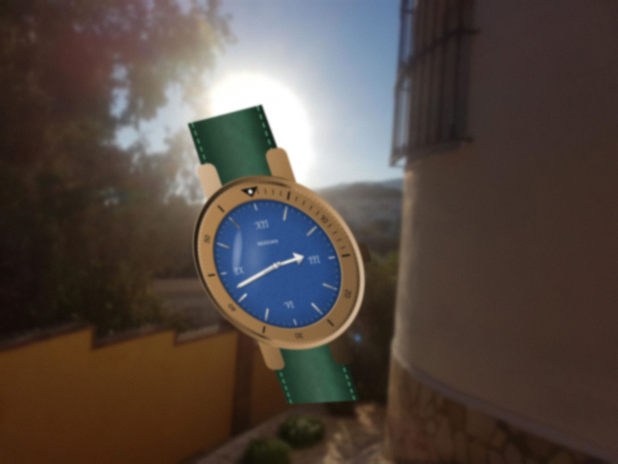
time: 2:42
